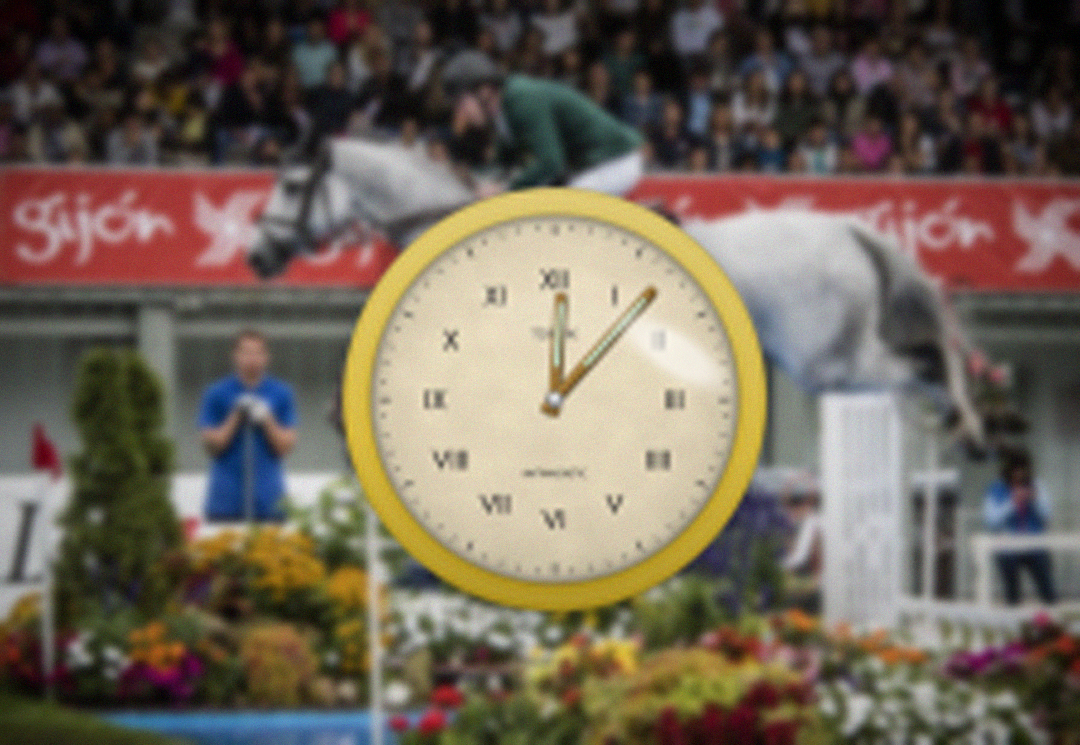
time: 12:07
